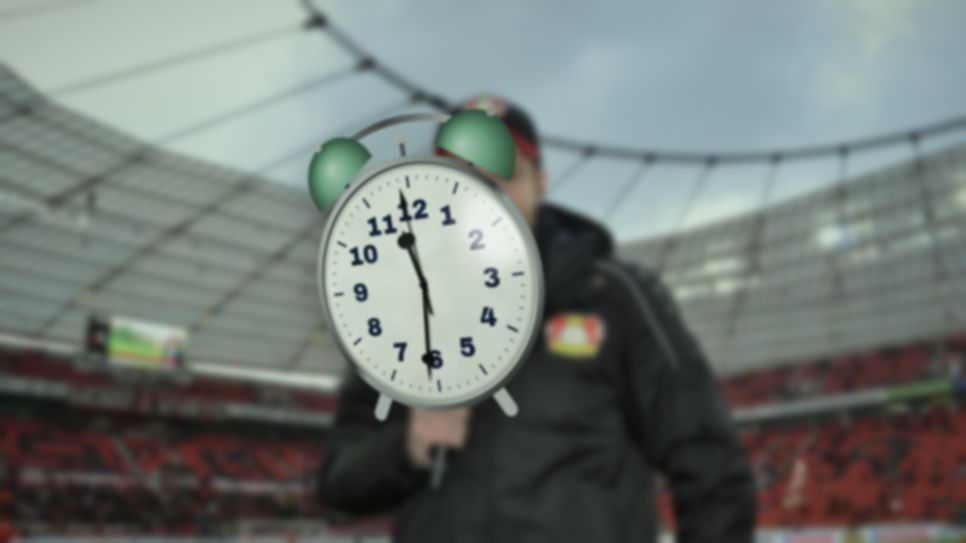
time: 11:30:59
